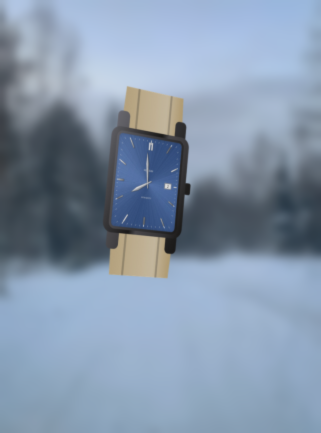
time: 7:59
